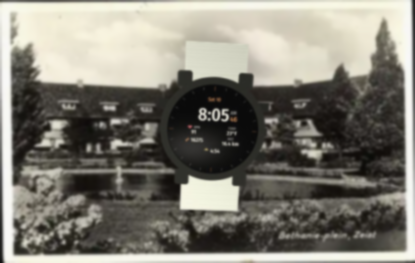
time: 8:05
